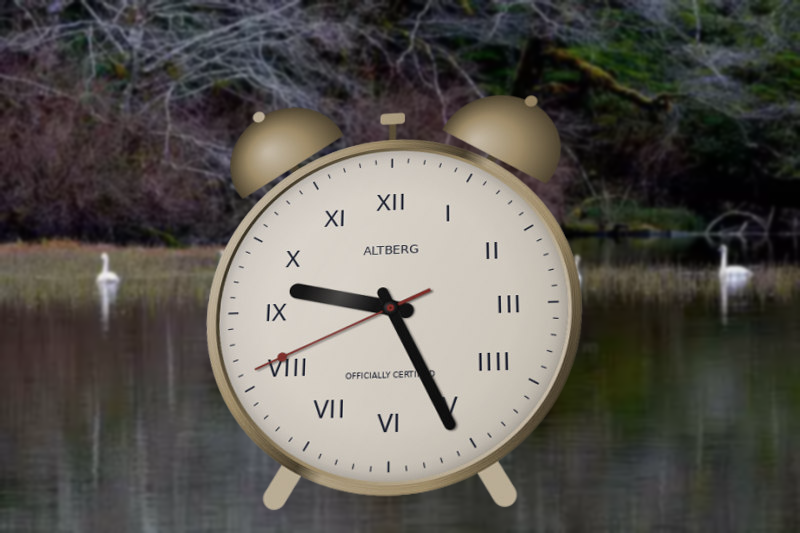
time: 9:25:41
